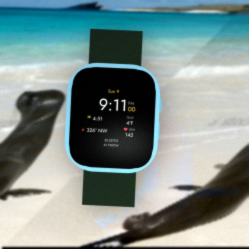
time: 9:11
